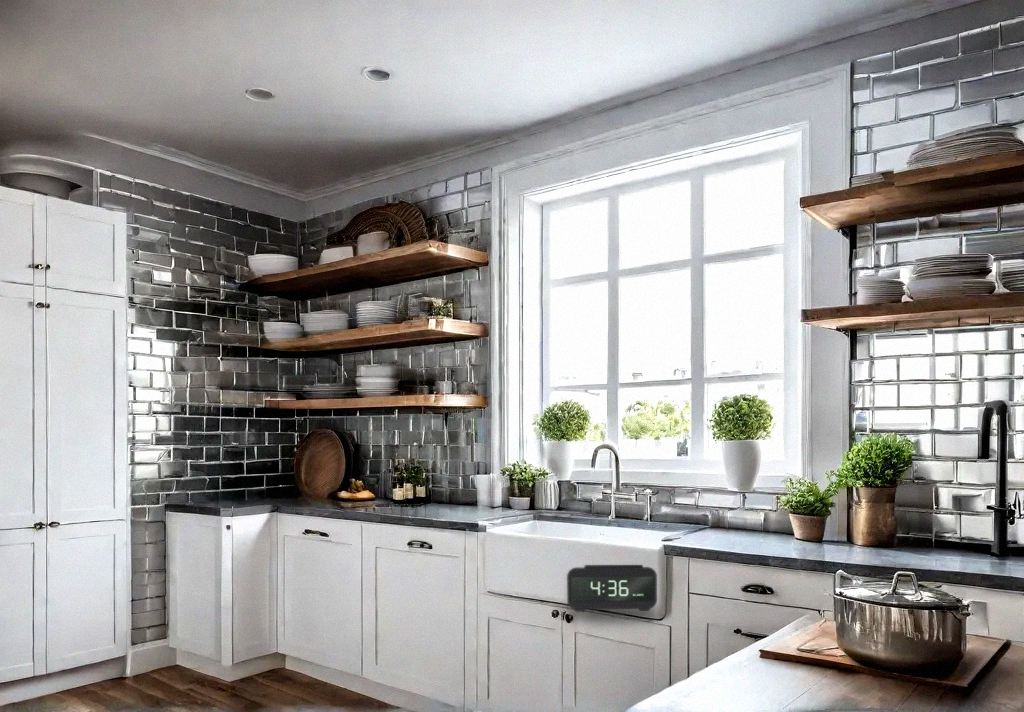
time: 4:36
